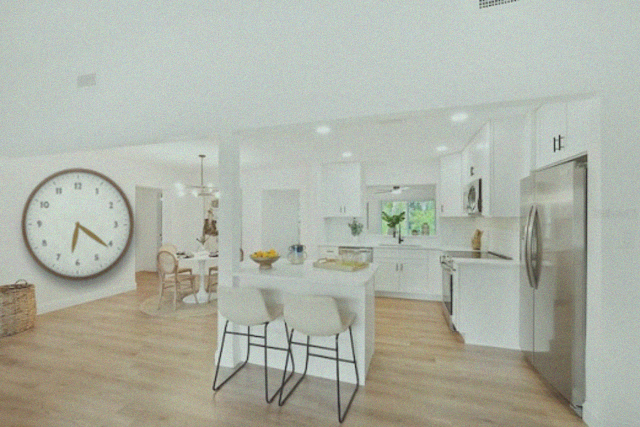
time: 6:21
